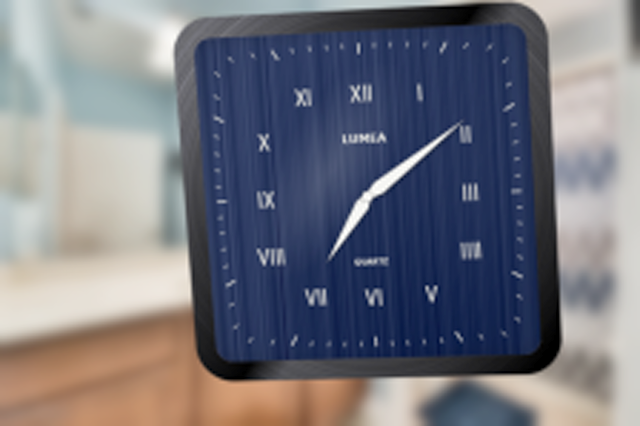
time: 7:09
